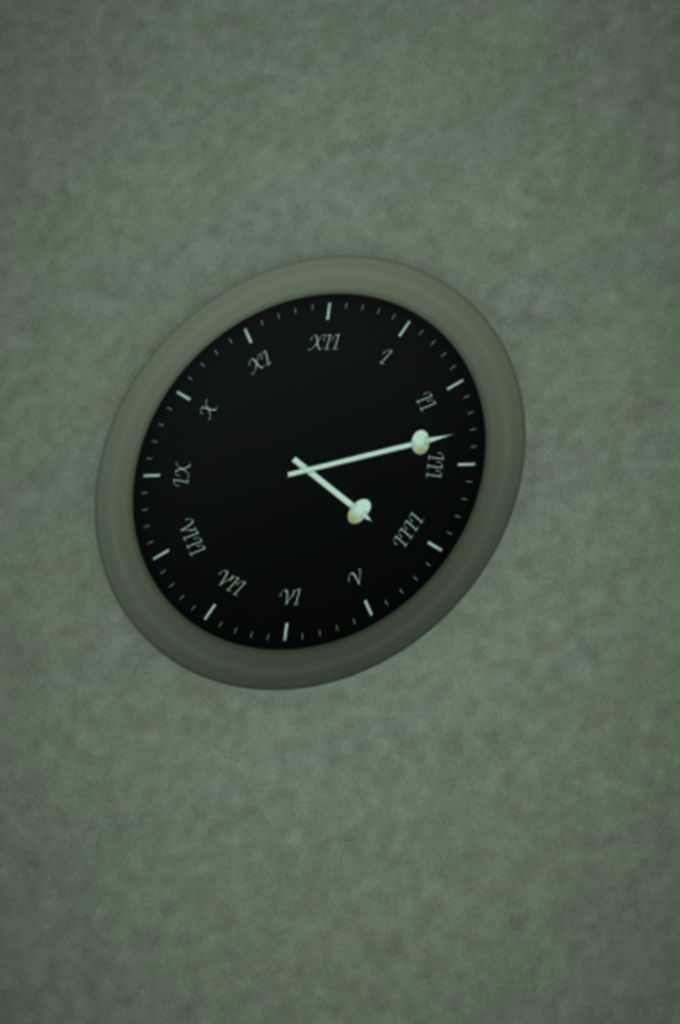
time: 4:13
